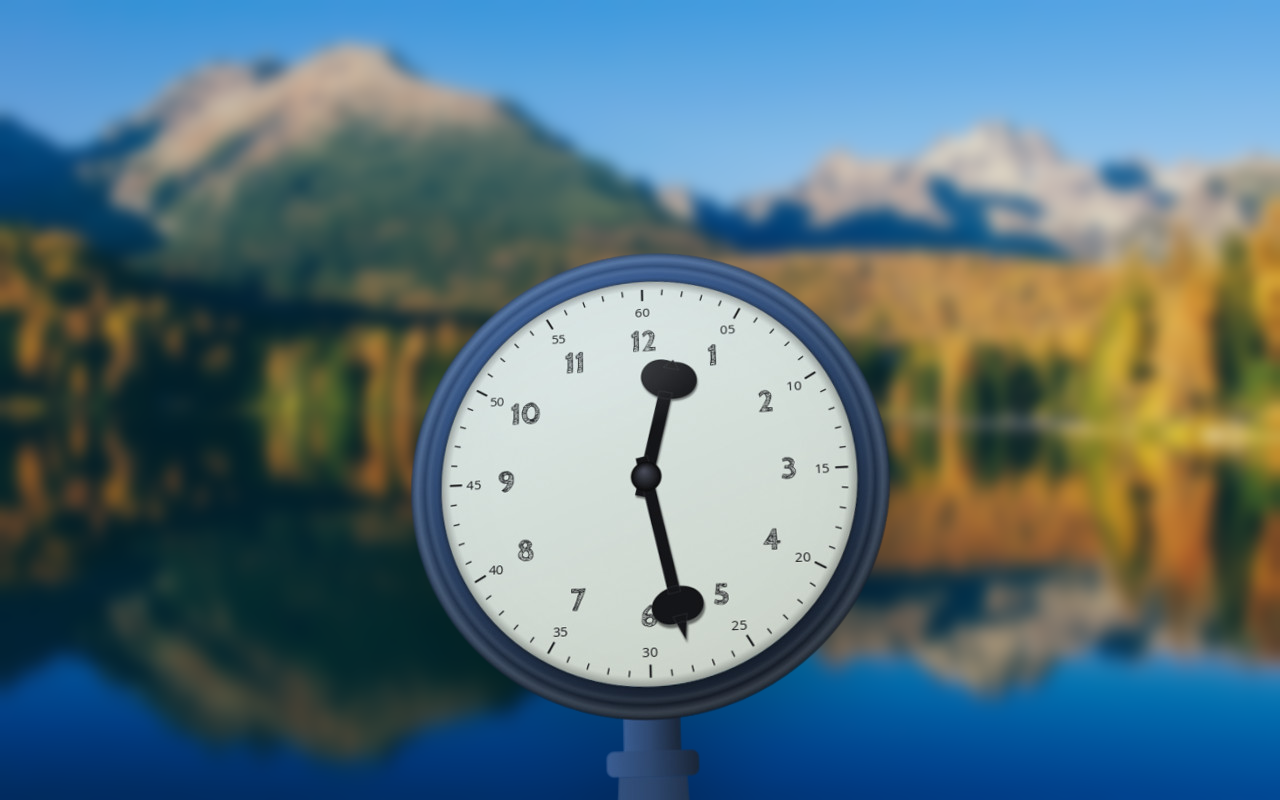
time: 12:28
